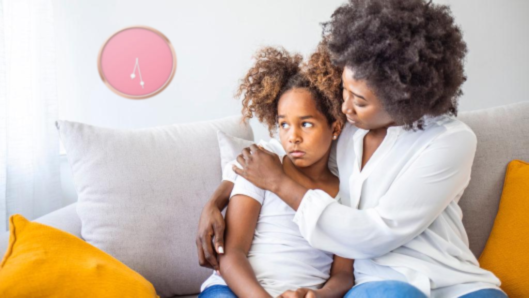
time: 6:28
